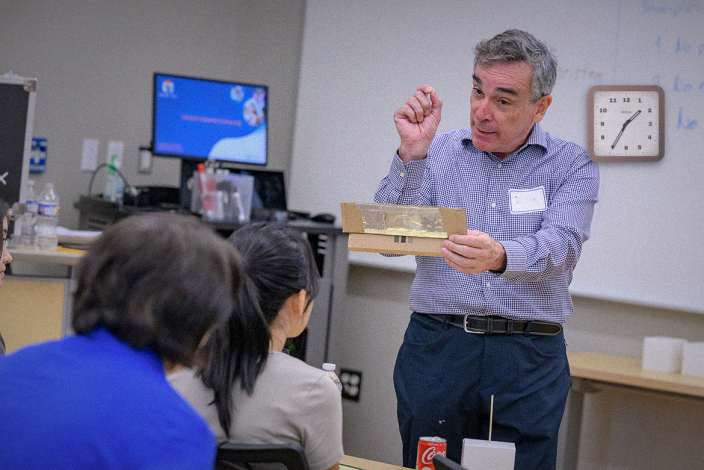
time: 1:35
